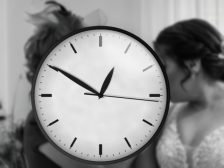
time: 12:50:16
